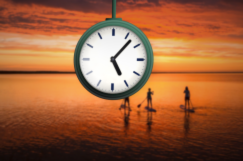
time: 5:07
